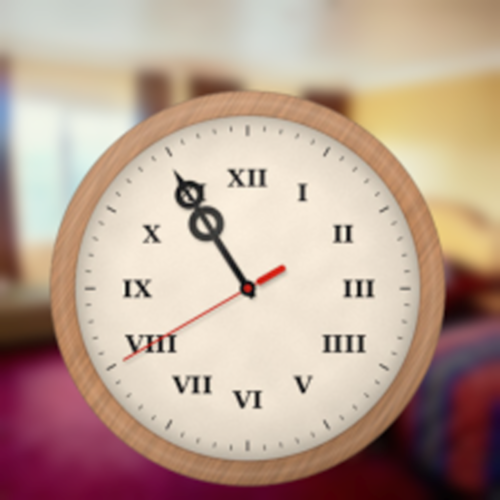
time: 10:54:40
